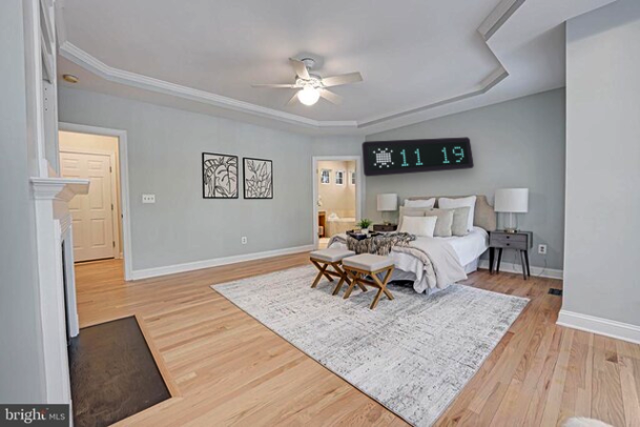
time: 11:19
